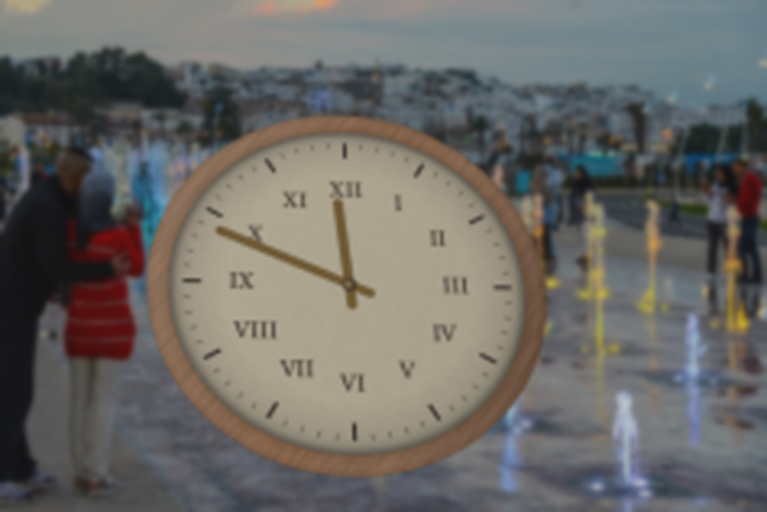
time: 11:49
